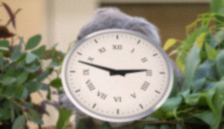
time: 2:48
